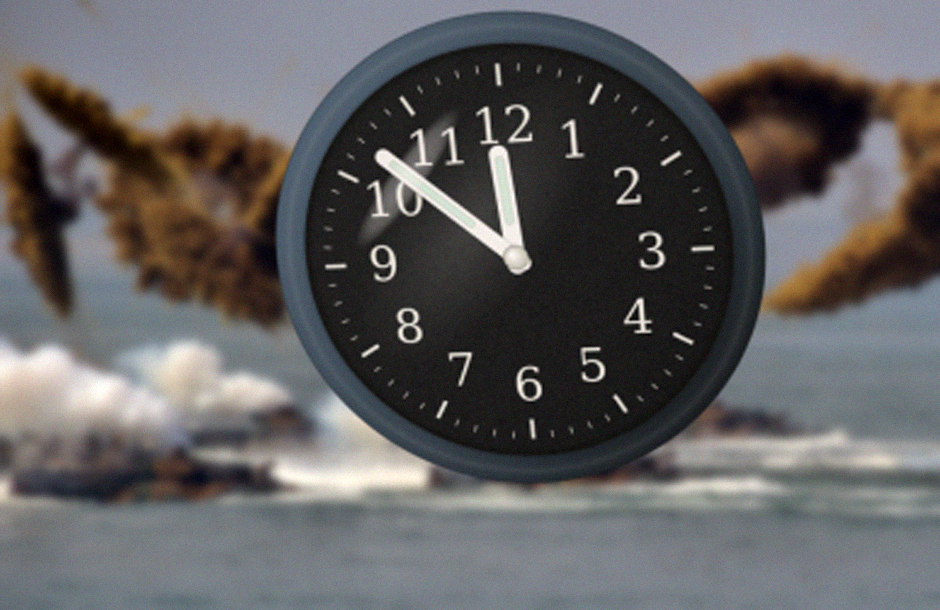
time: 11:52
